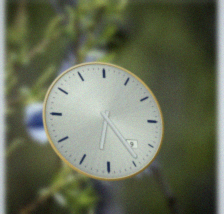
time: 6:24
